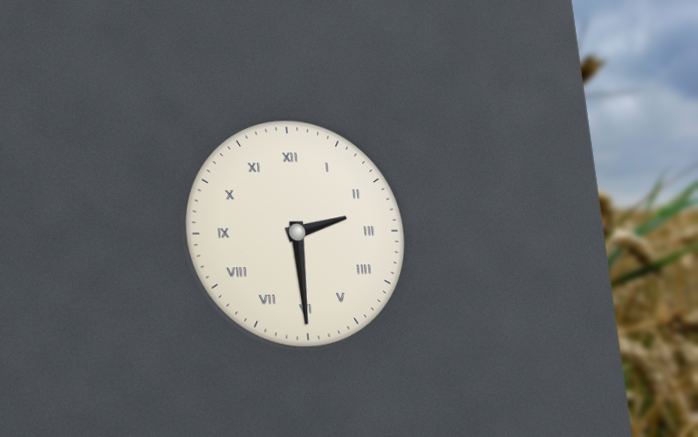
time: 2:30
